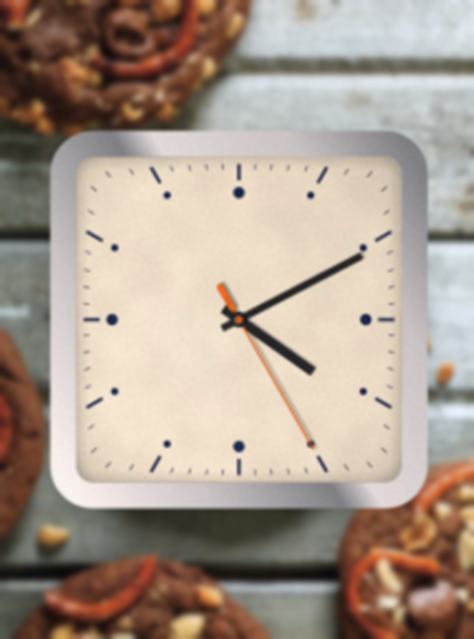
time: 4:10:25
